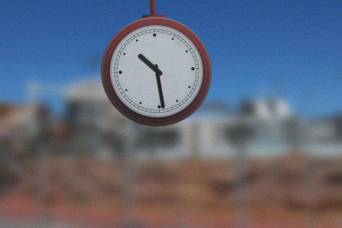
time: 10:29
